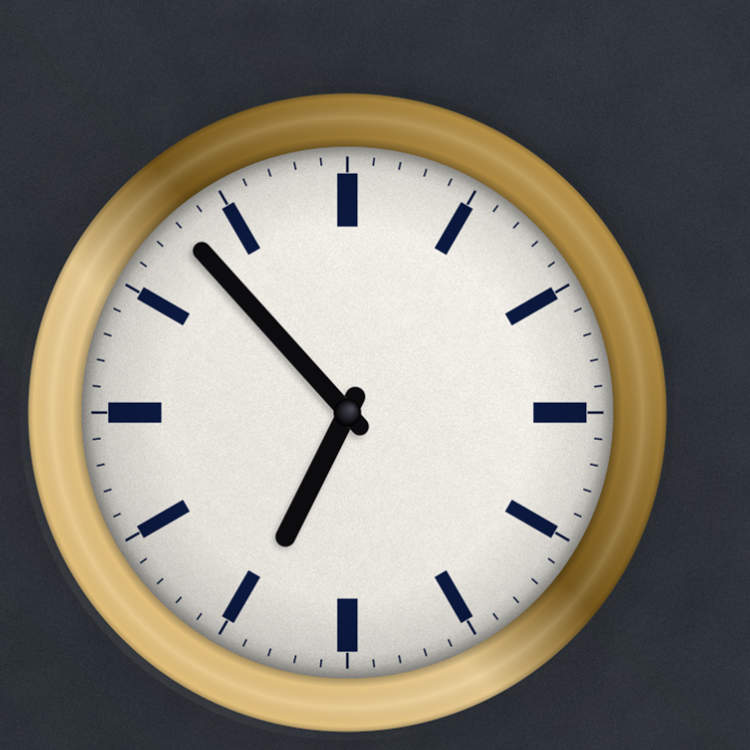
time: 6:53
